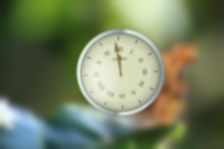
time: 11:59
